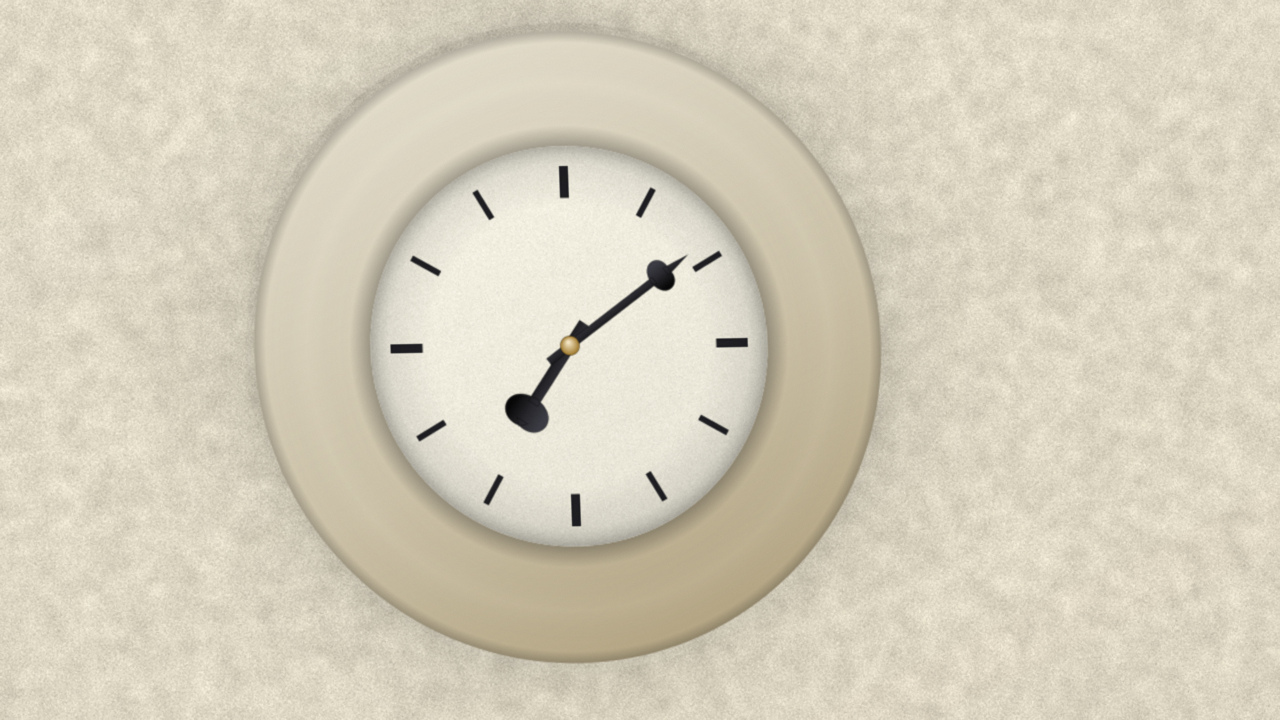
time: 7:09
